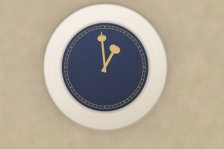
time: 12:59
